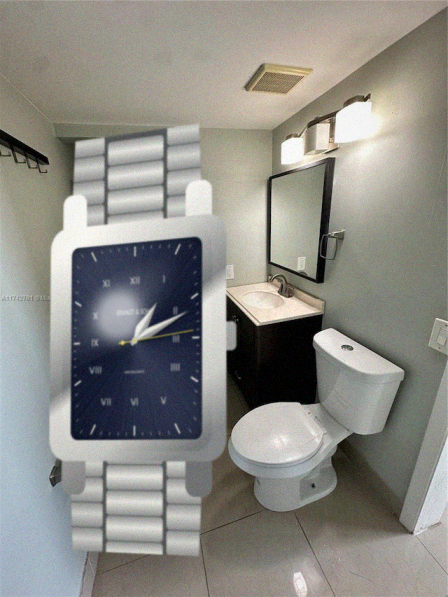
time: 1:11:14
